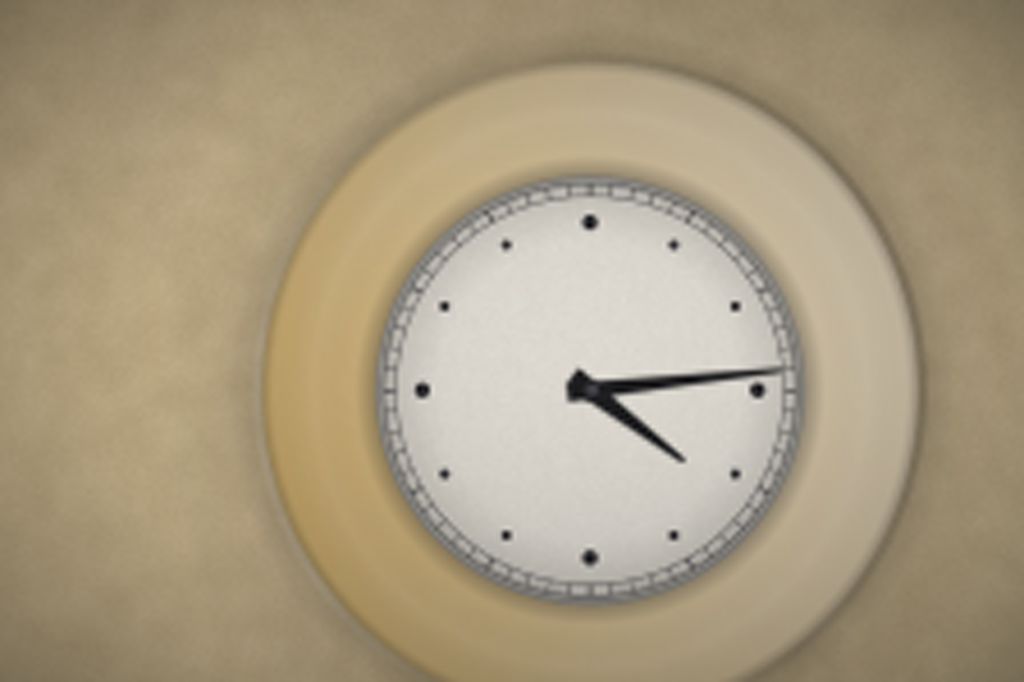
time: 4:14
